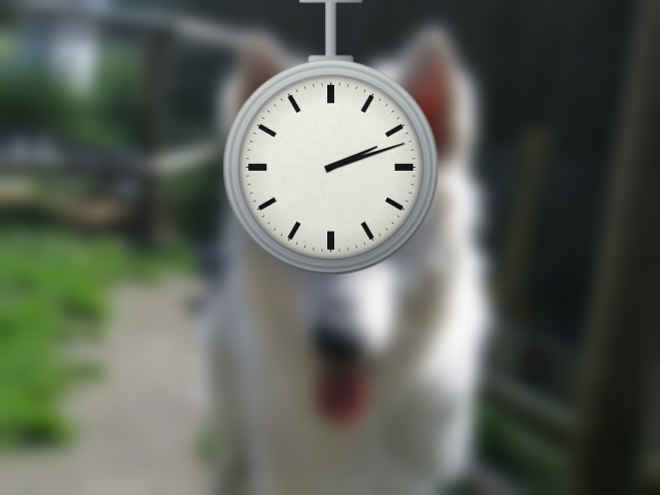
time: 2:12
